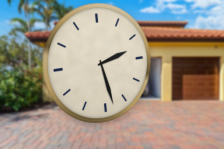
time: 2:28
